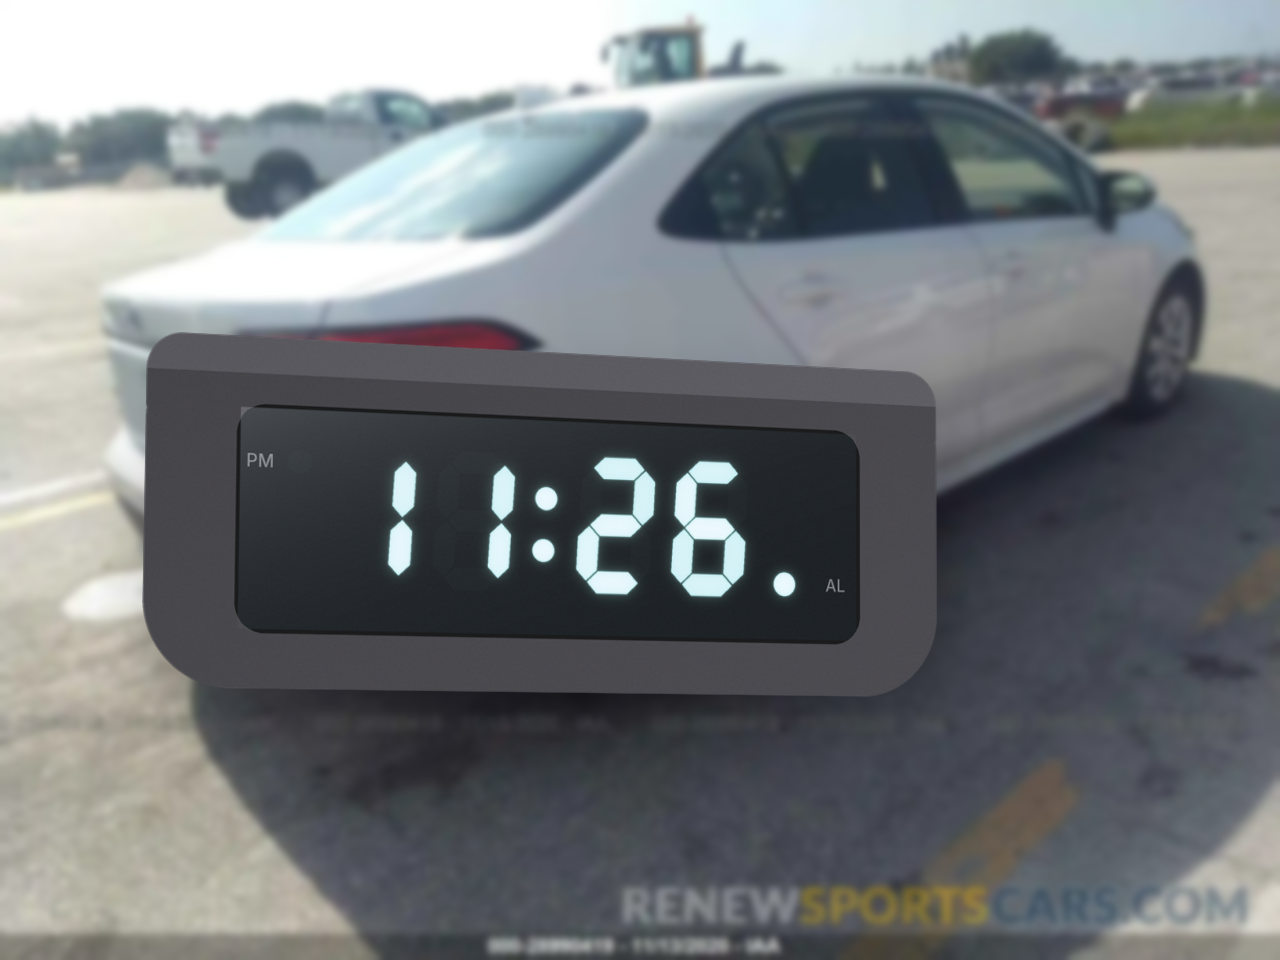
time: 11:26
